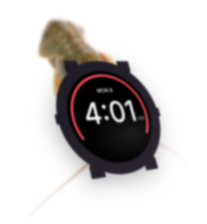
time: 4:01
